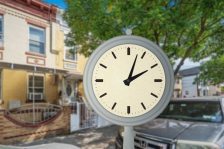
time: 2:03
